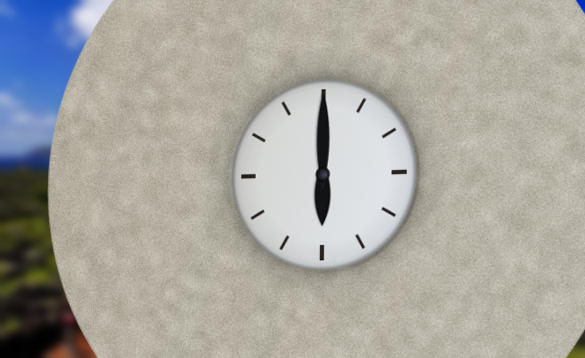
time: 6:00
